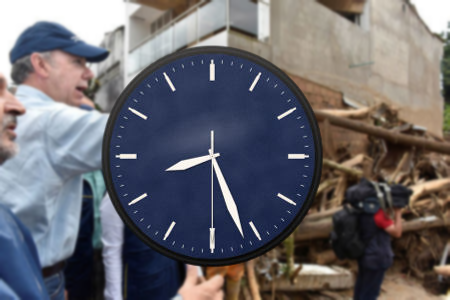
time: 8:26:30
